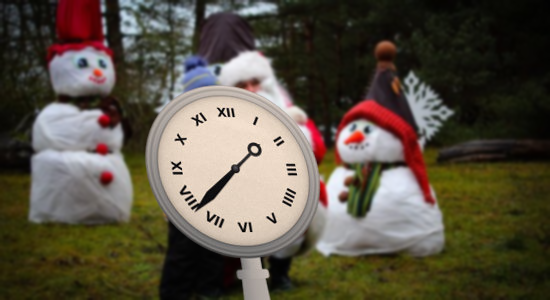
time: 1:38
